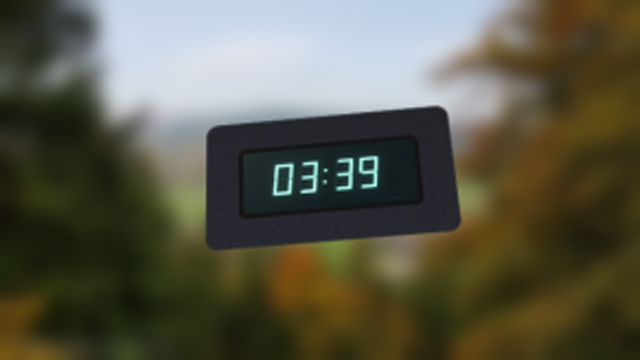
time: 3:39
